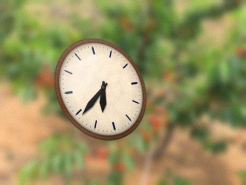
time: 6:39
